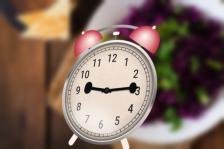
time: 9:14
